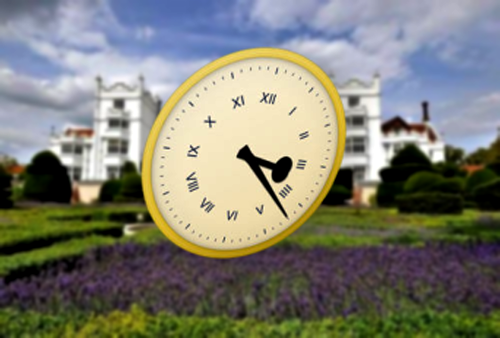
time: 3:22
